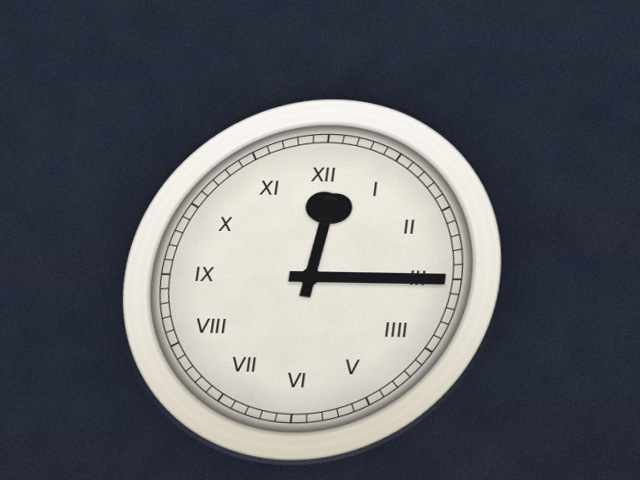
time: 12:15
